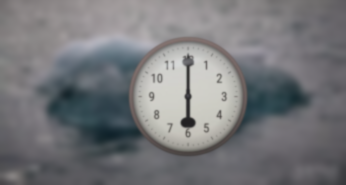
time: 6:00
